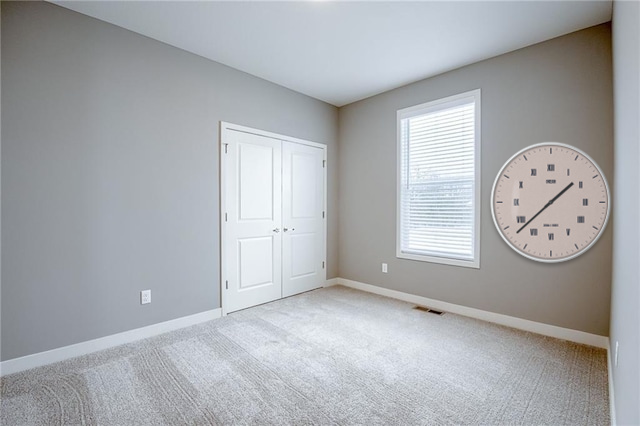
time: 1:38
